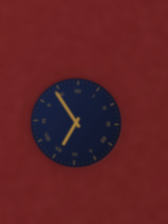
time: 6:54
